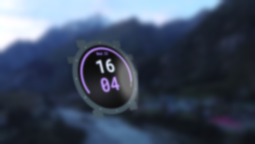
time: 16:04
